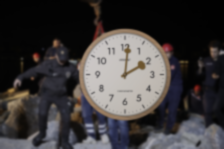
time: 2:01
